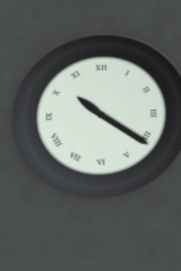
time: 10:21
